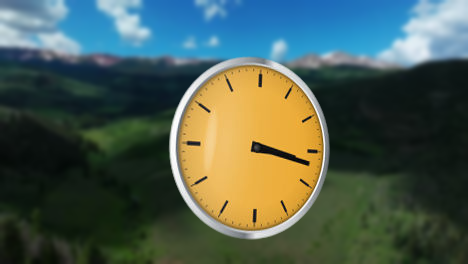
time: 3:17
